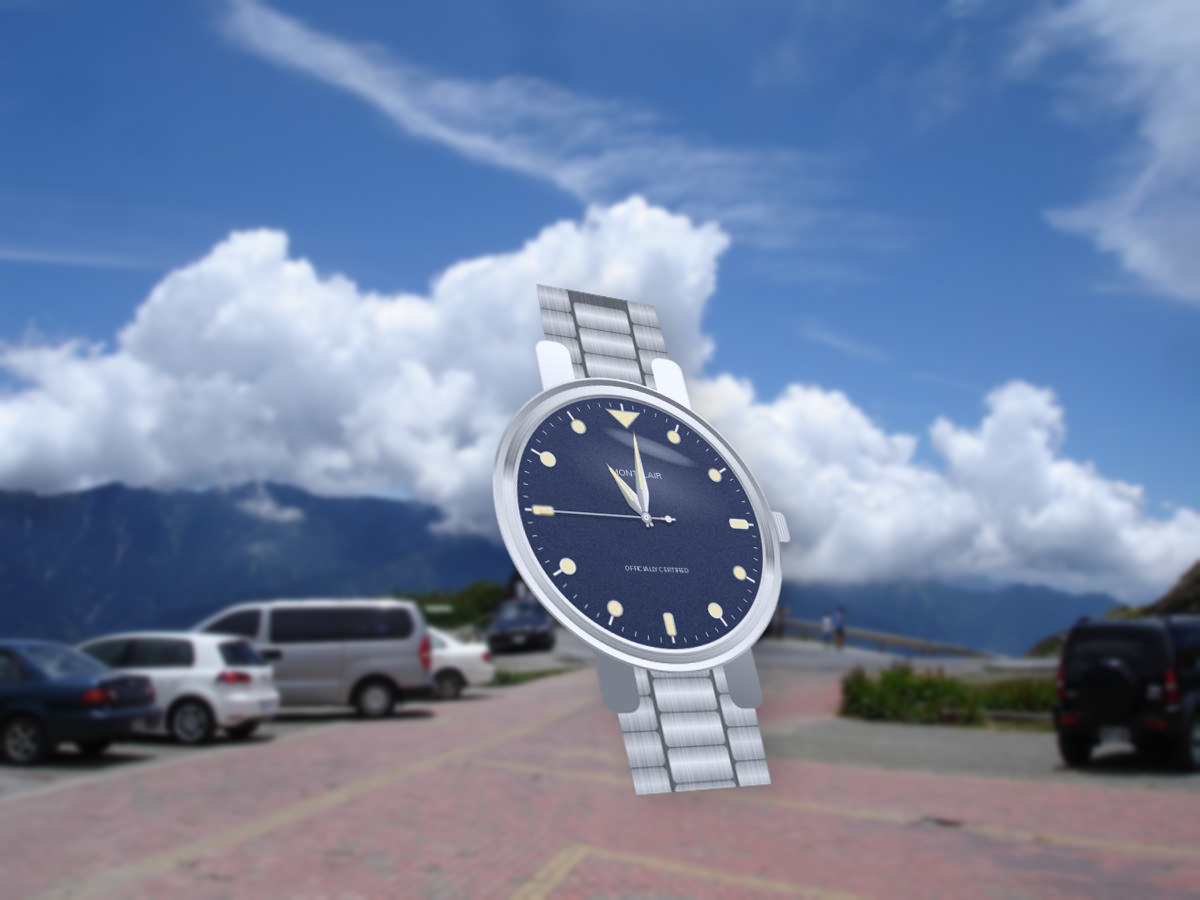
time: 11:00:45
